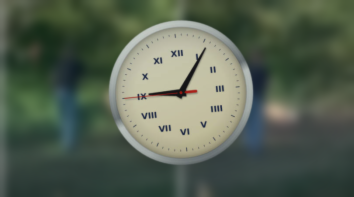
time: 9:05:45
